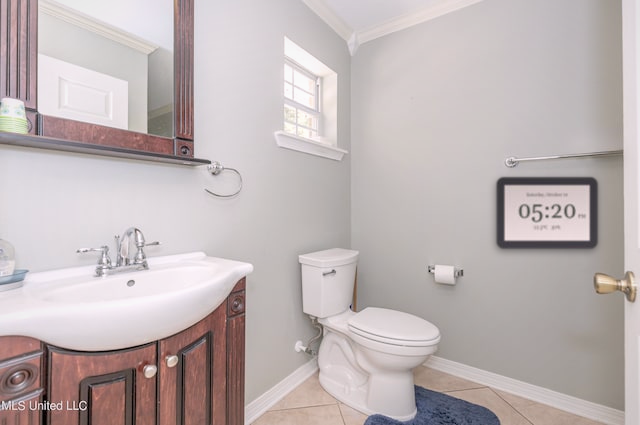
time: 5:20
